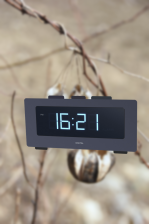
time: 16:21
